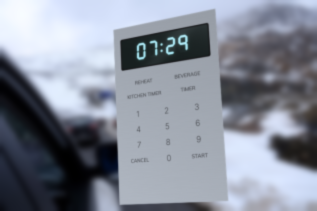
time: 7:29
